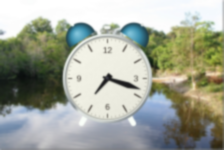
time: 7:18
